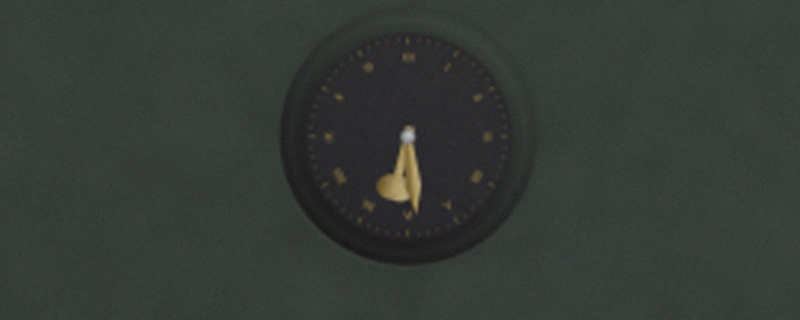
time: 6:29
